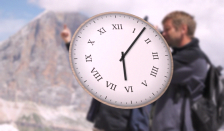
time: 6:07
